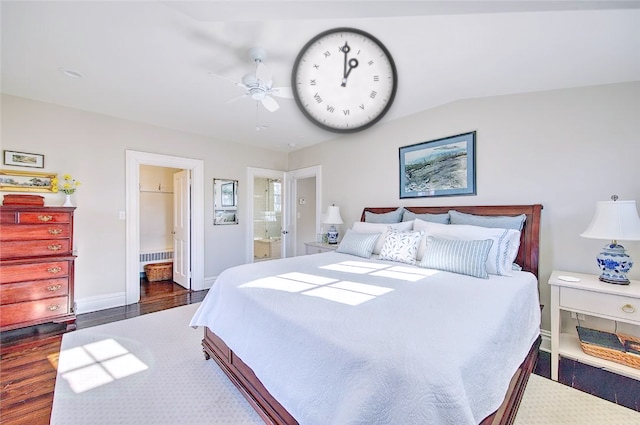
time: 1:01
